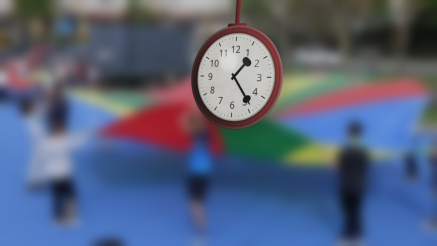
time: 1:24
